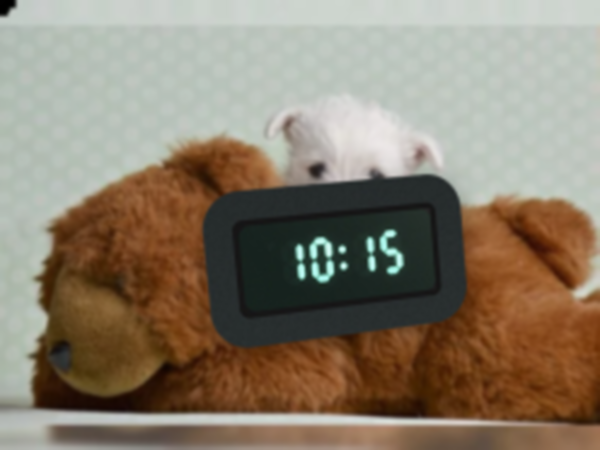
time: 10:15
